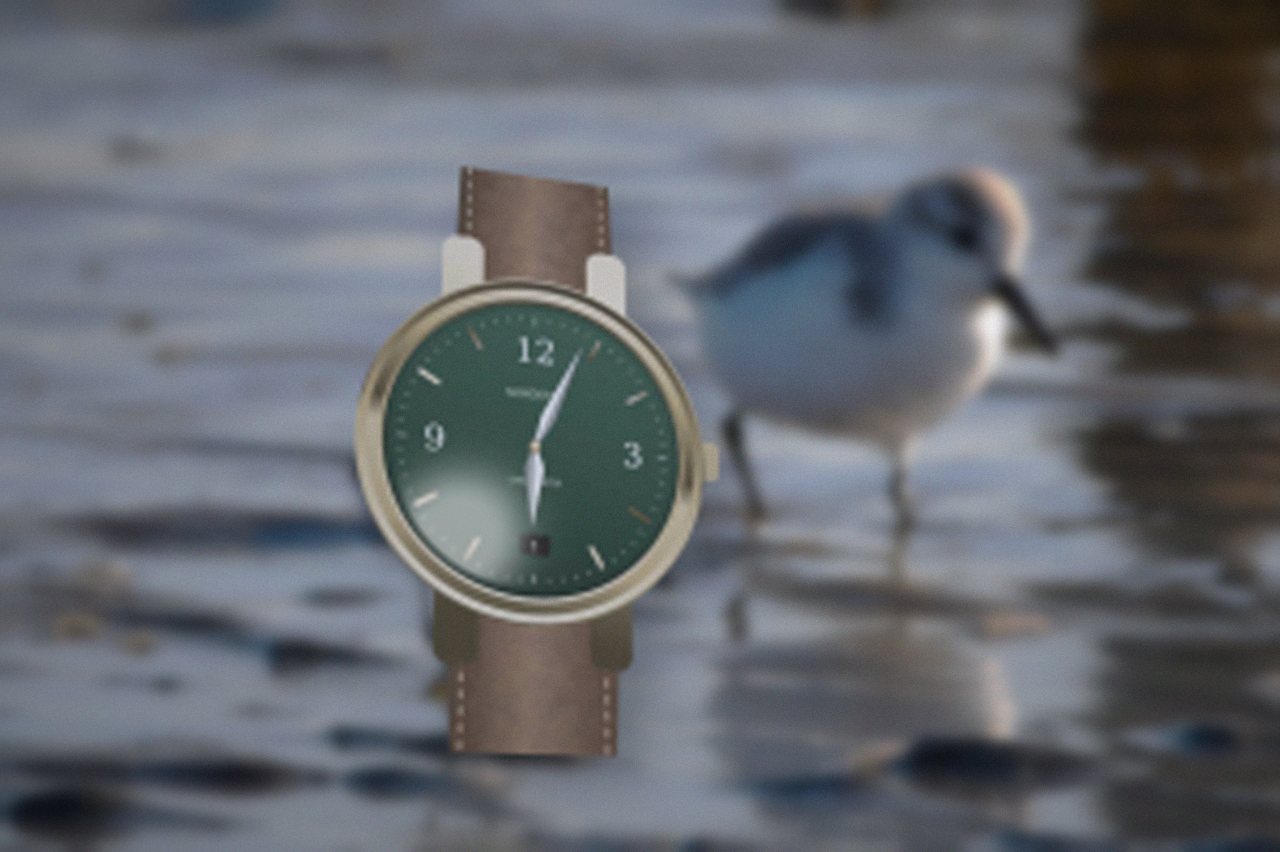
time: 6:04
